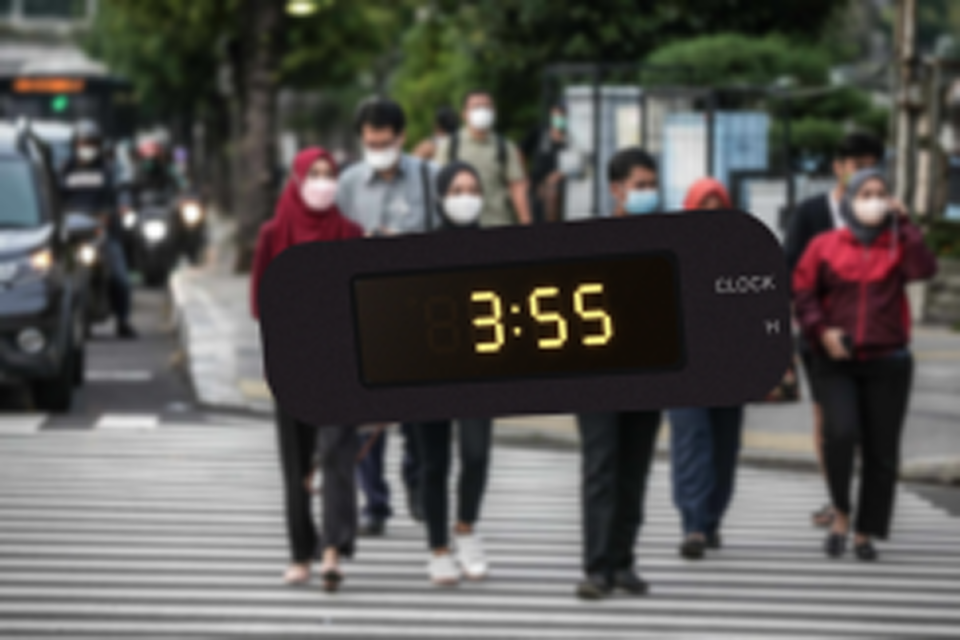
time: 3:55
